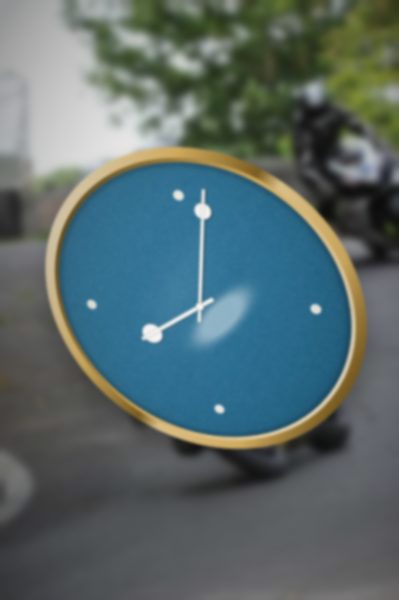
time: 8:02
